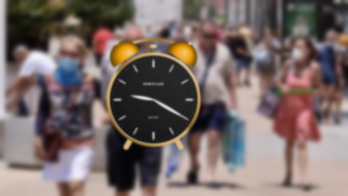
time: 9:20
